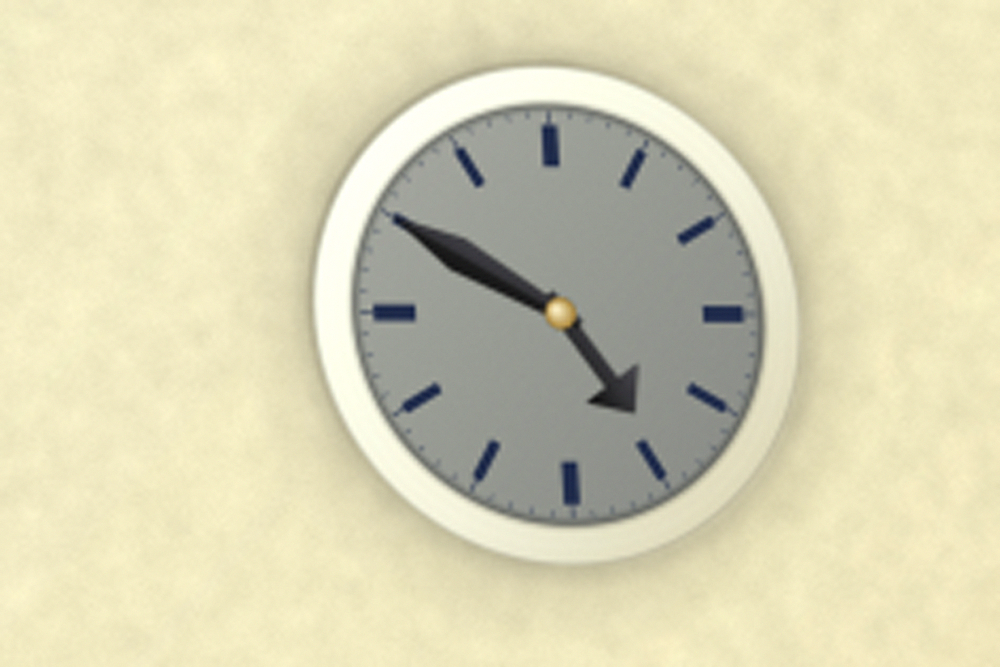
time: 4:50
